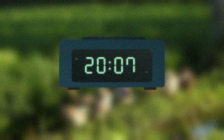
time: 20:07
